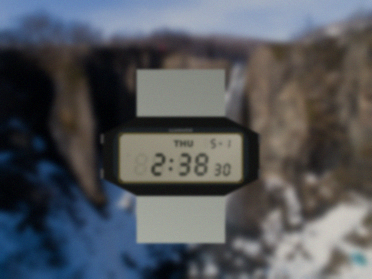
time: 2:38:30
